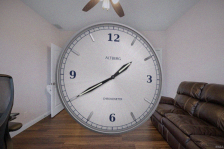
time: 1:40
